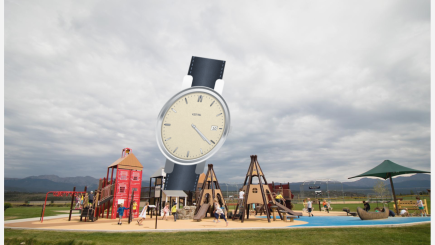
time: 4:21
